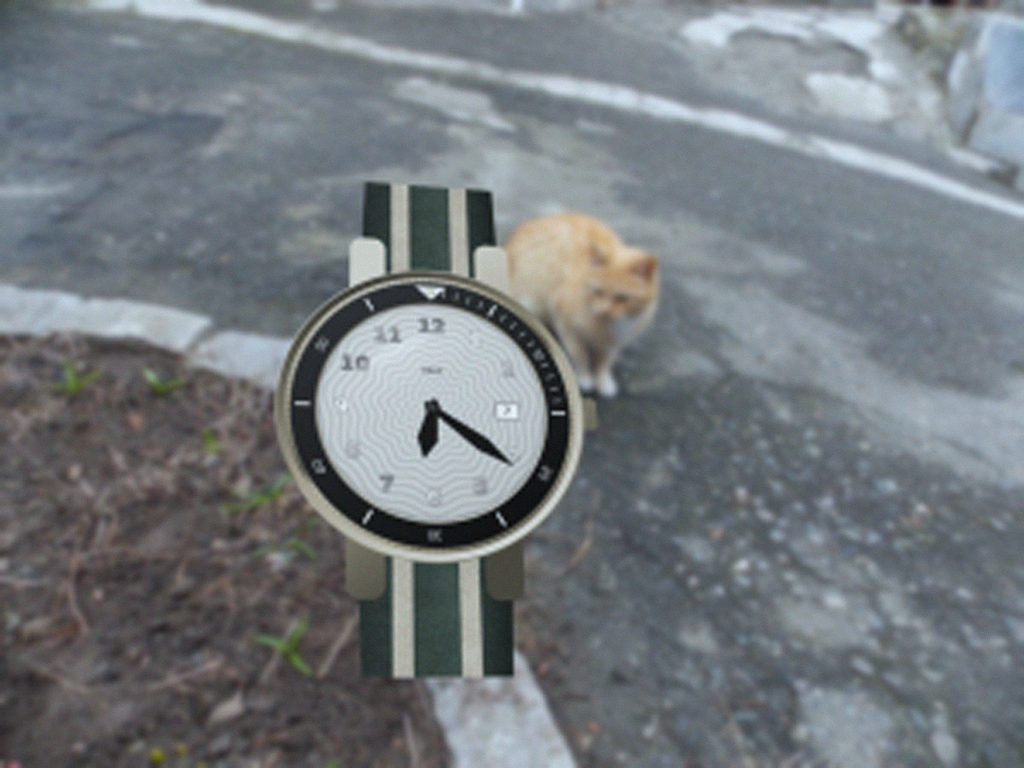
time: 6:21
